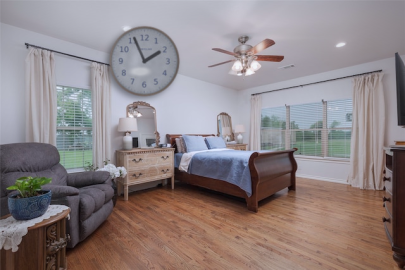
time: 1:56
